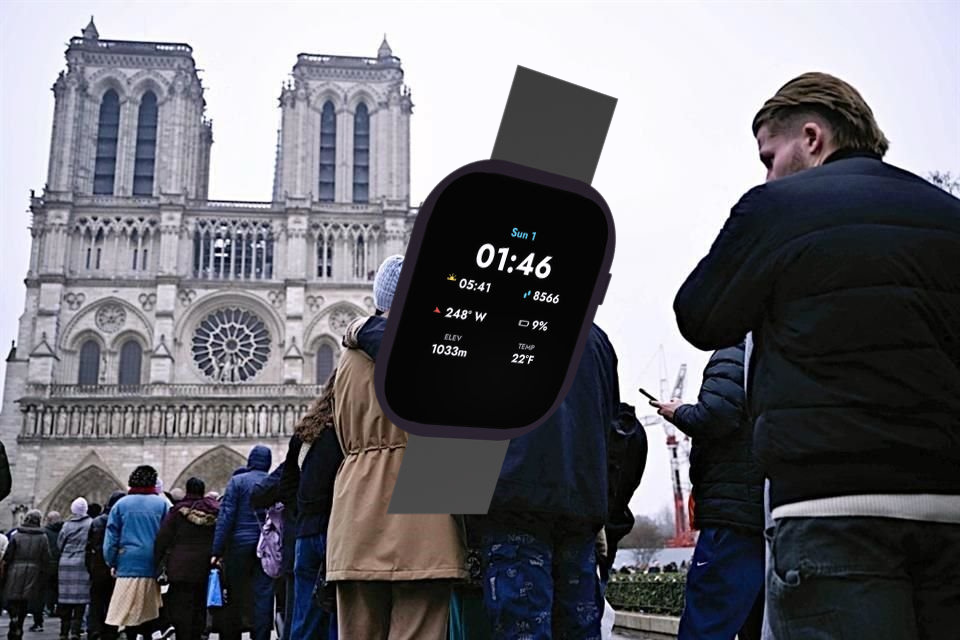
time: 1:46
